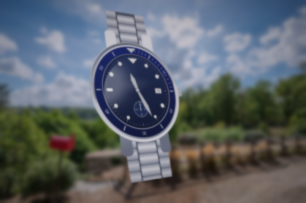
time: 11:26
